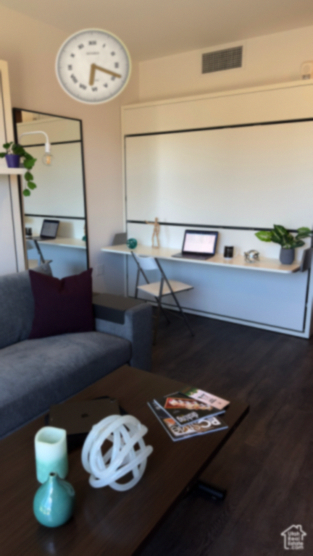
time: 6:19
